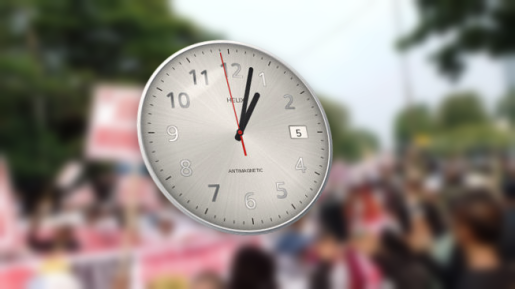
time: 1:02:59
